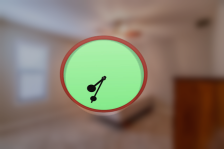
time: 7:34
